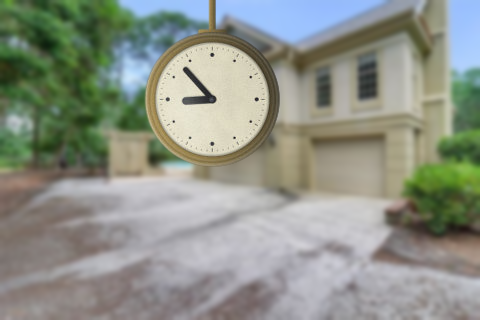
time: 8:53
